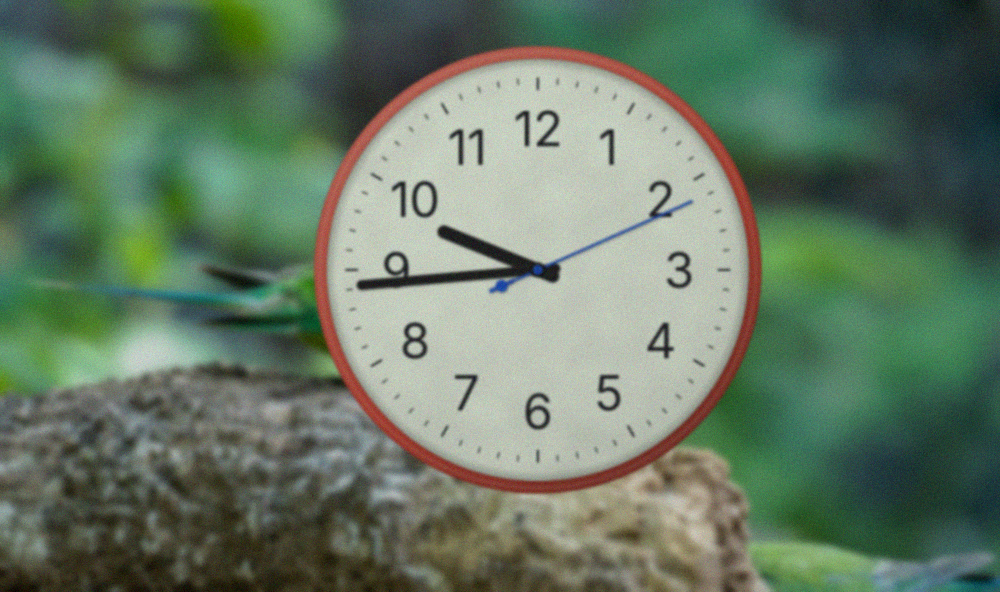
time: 9:44:11
